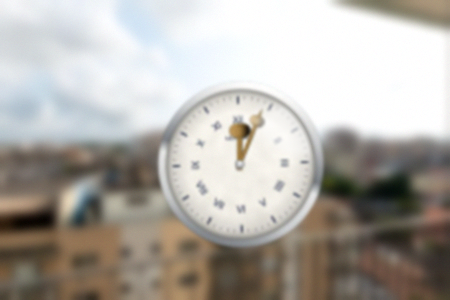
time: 12:04
